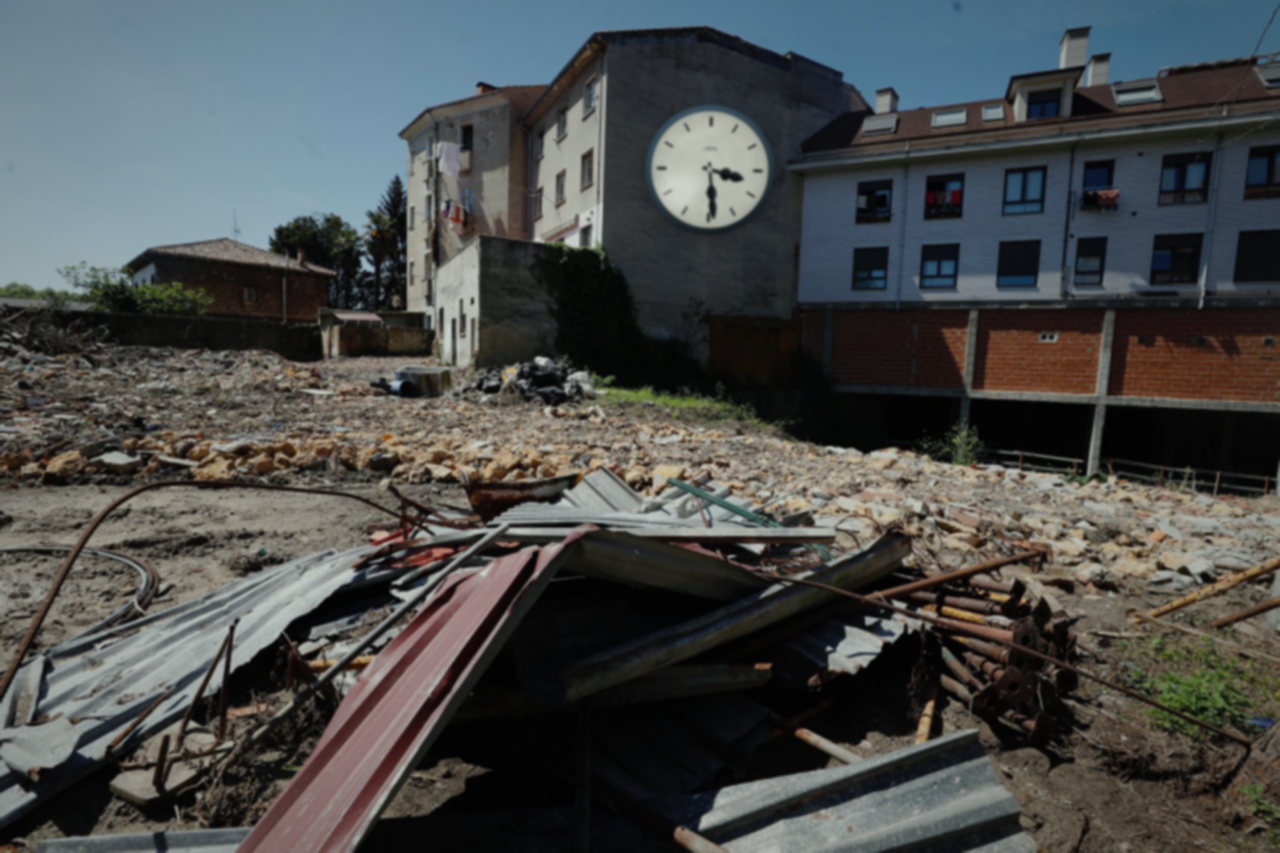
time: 3:29
